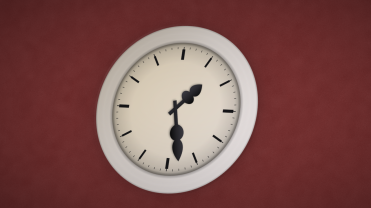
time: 1:28
